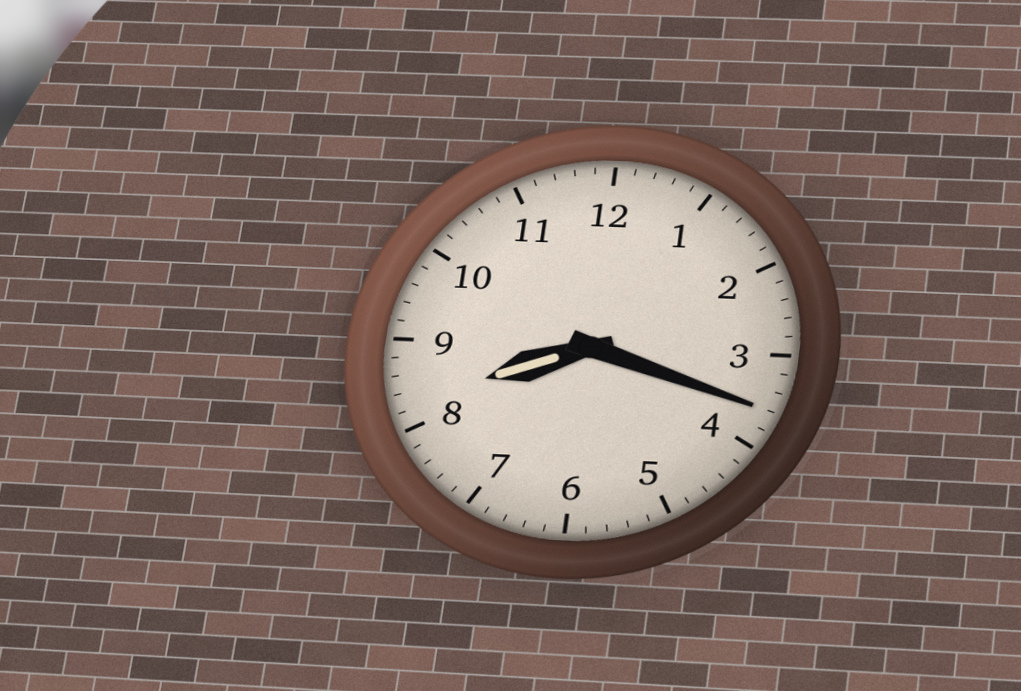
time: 8:18
